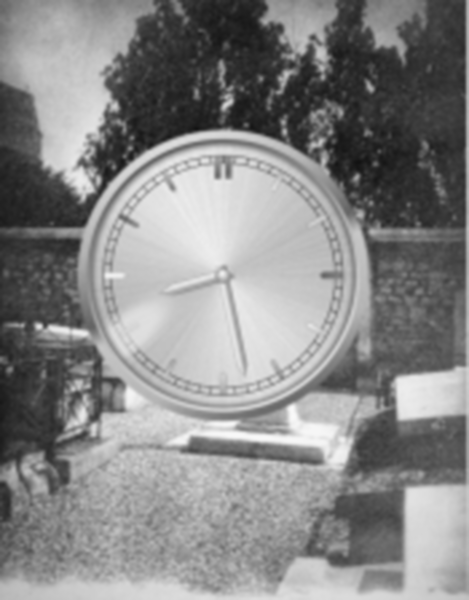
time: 8:28
